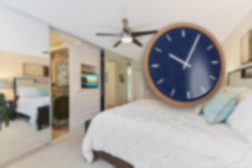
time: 10:05
